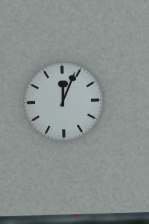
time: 12:04
